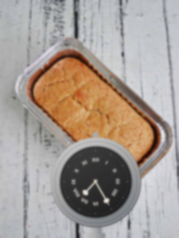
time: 7:25
